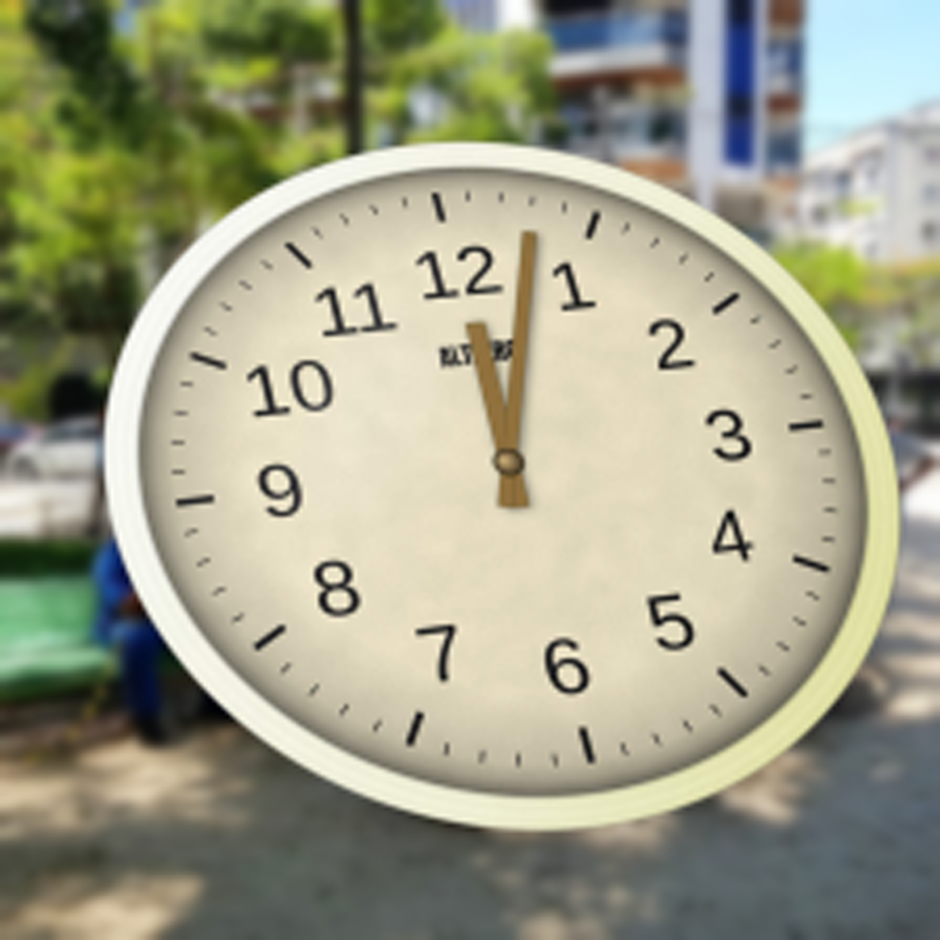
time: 12:03
